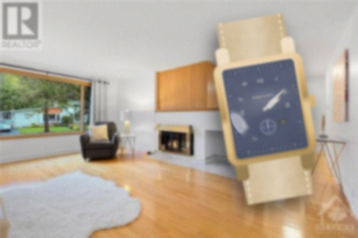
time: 2:09
